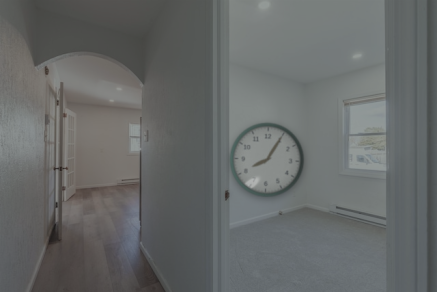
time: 8:05
